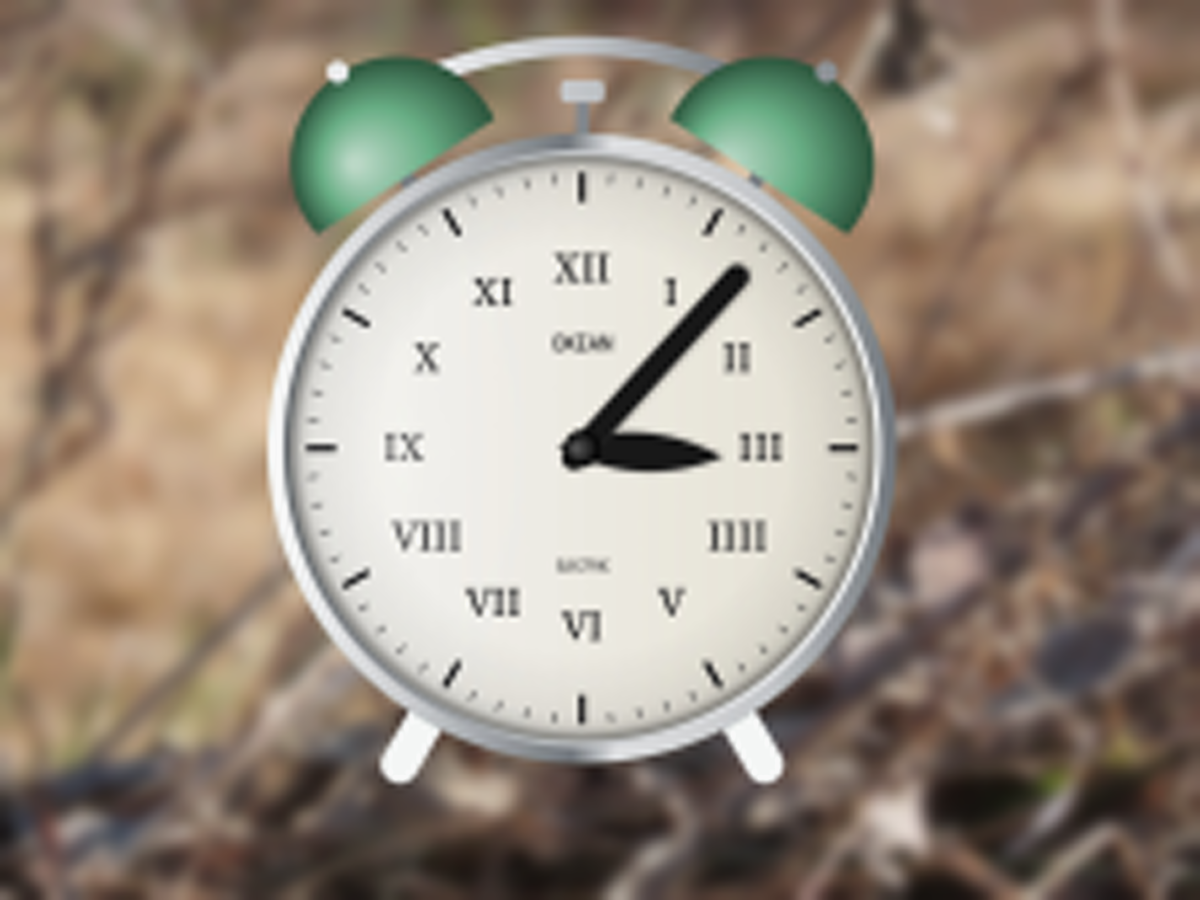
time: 3:07
